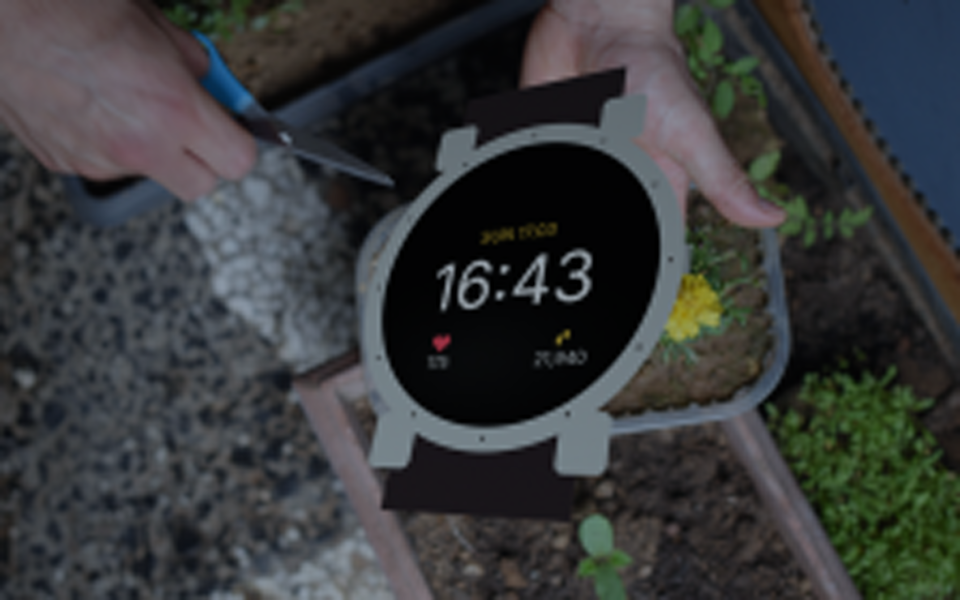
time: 16:43
